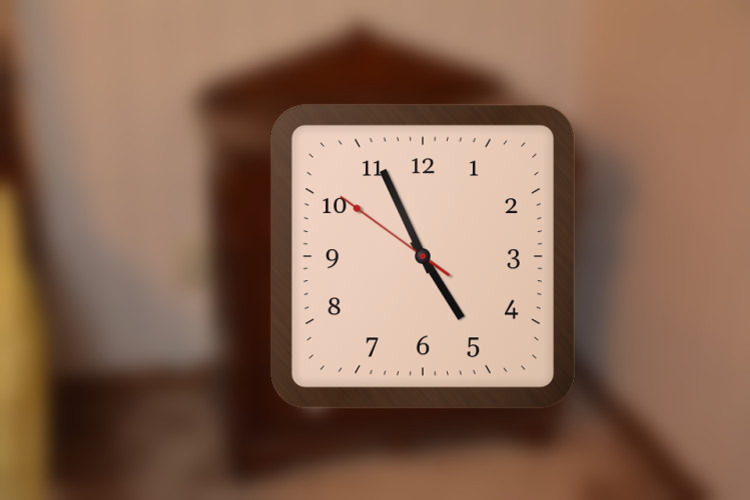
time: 4:55:51
